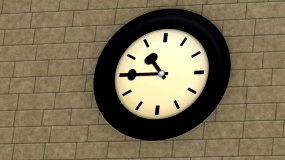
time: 10:45
